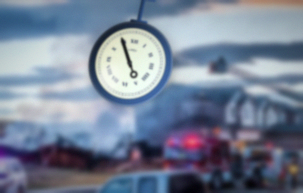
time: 4:55
